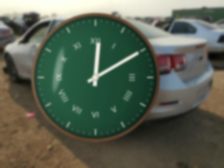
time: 12:10
